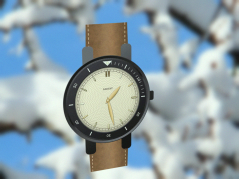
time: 1:28
